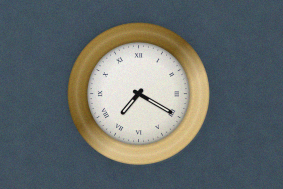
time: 7:20
